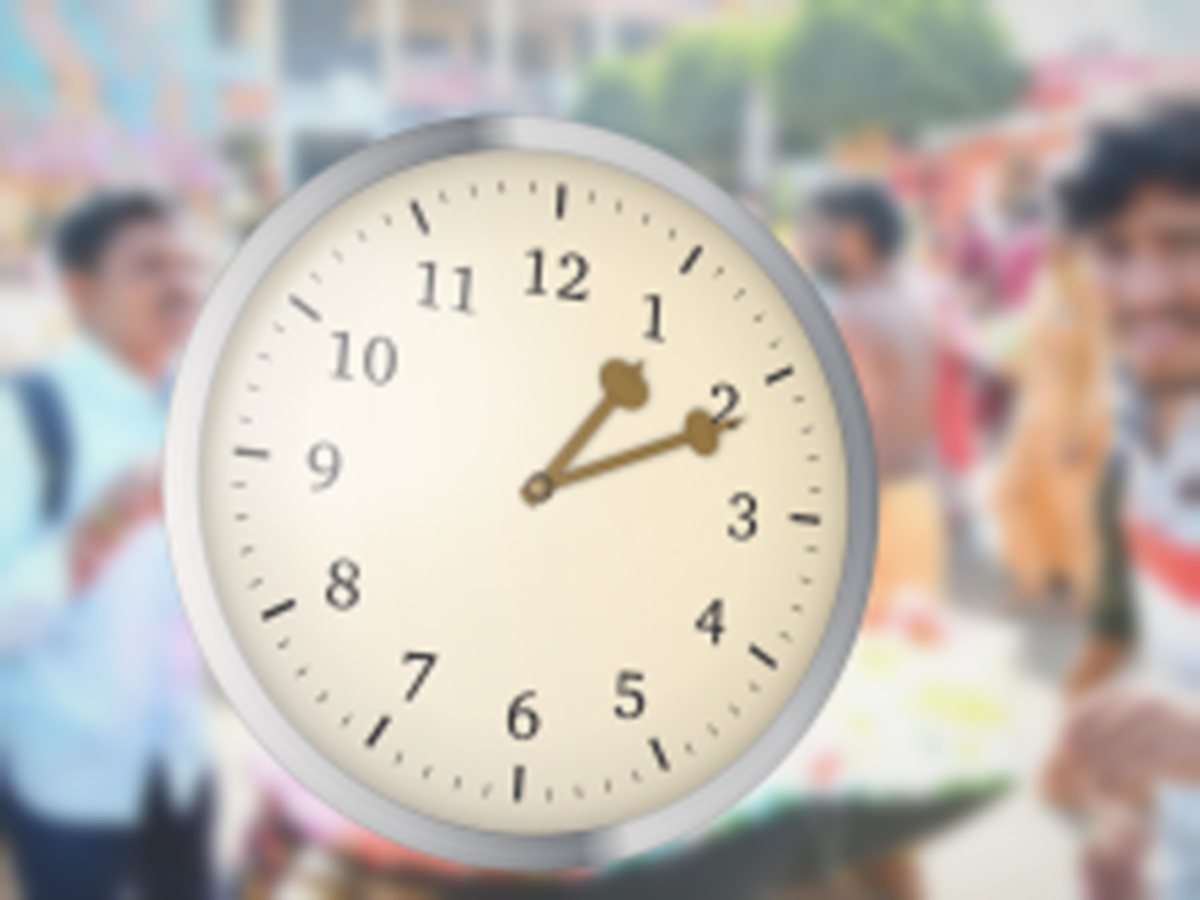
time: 1:11
